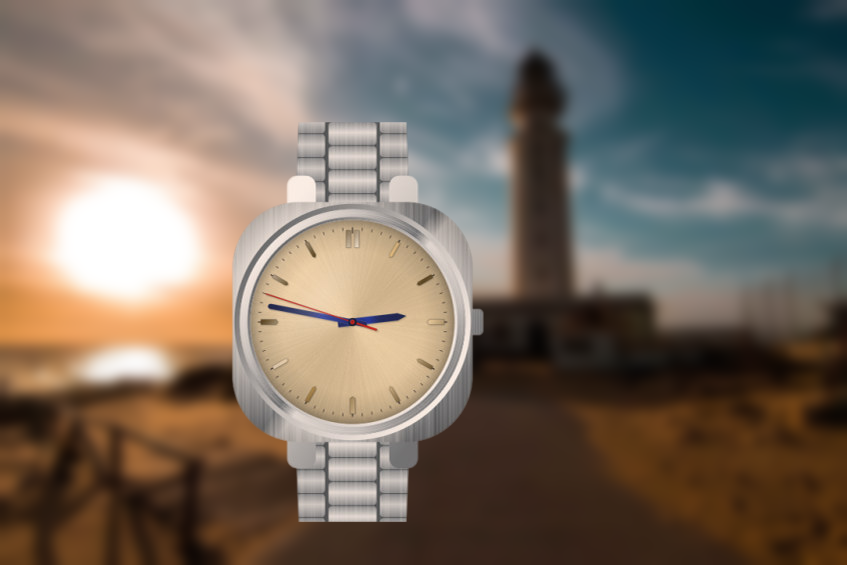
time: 2:46:48
